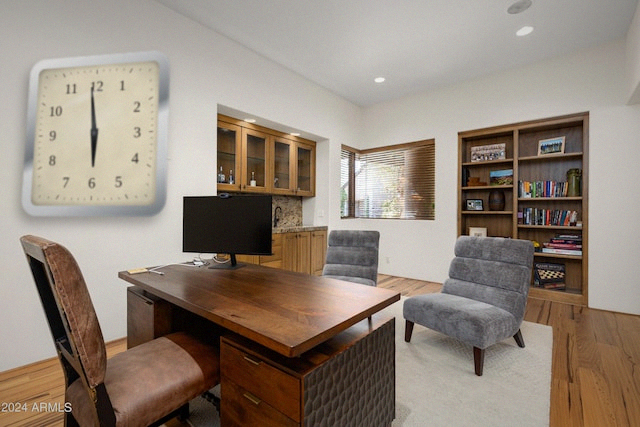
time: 5:59
